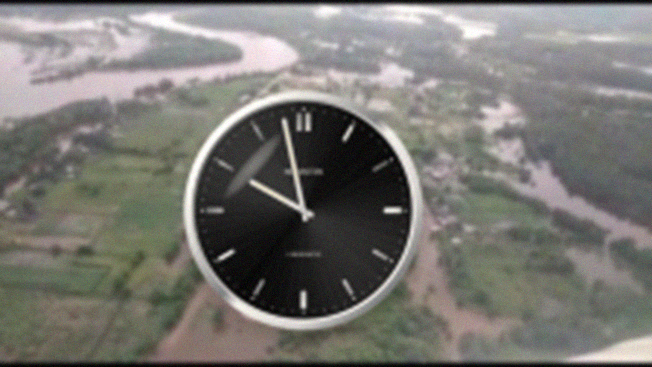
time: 9:58
